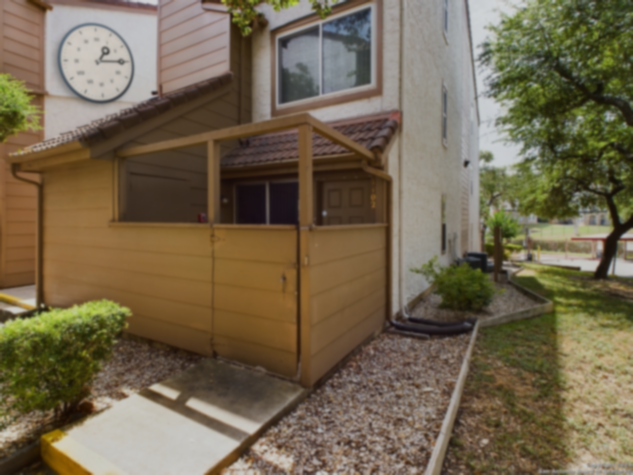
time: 1:15
